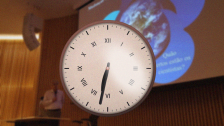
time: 6:32
